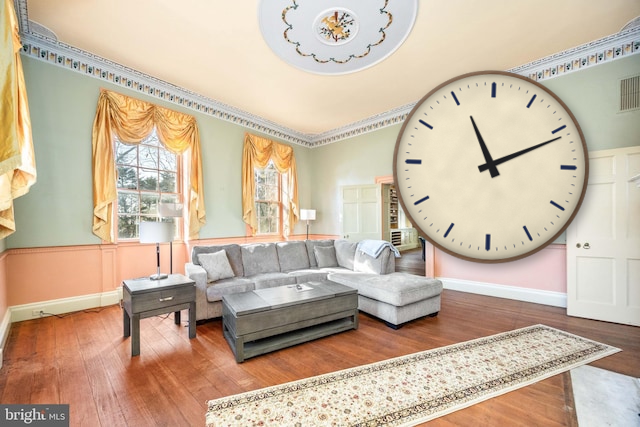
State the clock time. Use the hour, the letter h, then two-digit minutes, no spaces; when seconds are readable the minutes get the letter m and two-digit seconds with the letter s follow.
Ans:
11h11
